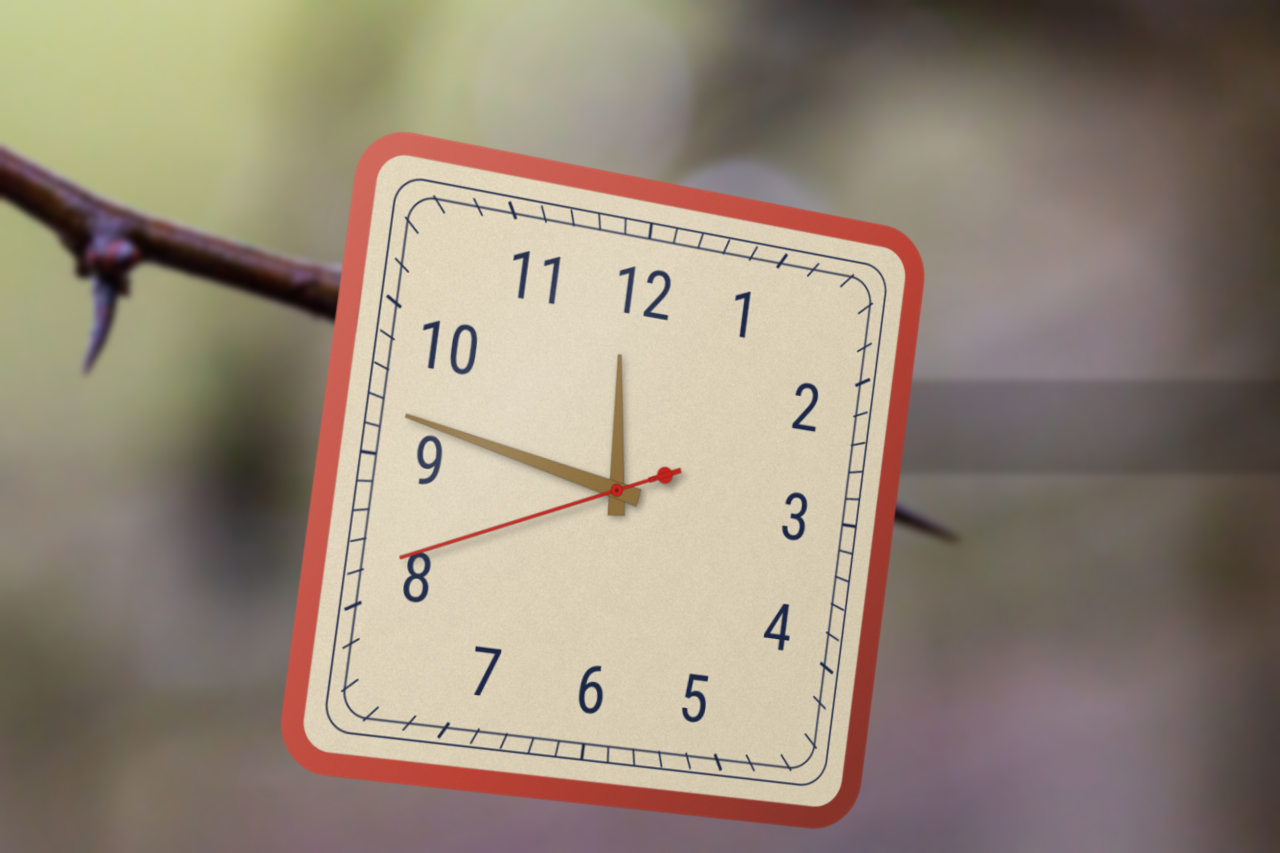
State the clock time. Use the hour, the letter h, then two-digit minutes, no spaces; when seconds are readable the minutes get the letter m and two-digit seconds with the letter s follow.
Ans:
11h46m41s
